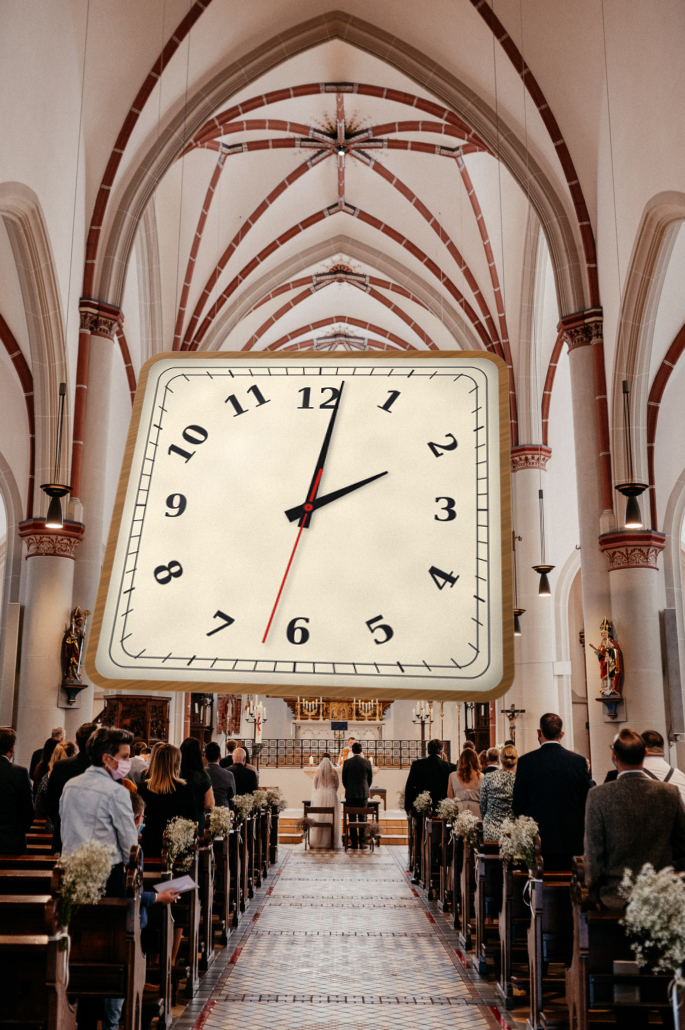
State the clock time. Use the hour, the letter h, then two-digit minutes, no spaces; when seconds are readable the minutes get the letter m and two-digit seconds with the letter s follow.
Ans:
2h01m32s
